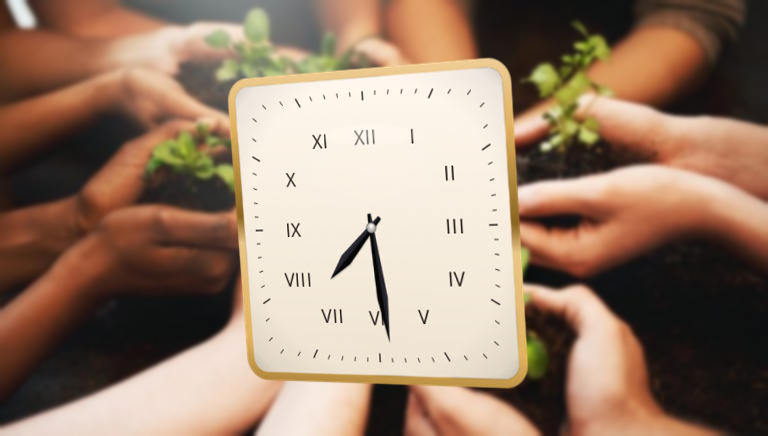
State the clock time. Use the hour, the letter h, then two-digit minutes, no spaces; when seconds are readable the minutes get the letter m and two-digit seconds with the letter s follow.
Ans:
7h29
